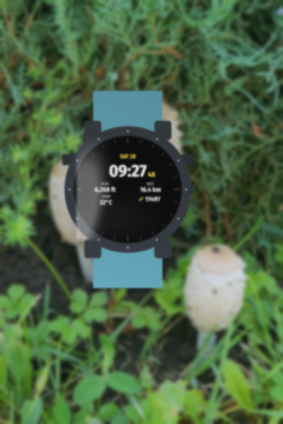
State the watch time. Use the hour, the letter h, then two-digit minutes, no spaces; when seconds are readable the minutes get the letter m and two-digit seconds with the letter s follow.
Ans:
9h27
